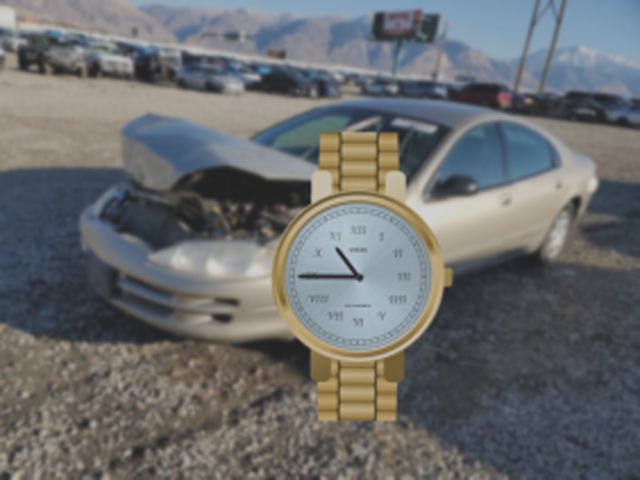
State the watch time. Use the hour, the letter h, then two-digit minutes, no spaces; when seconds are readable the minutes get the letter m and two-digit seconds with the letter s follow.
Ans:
10h45
